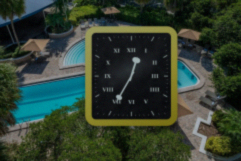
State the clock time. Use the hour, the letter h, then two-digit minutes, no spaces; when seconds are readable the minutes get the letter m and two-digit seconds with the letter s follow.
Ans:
12h35
